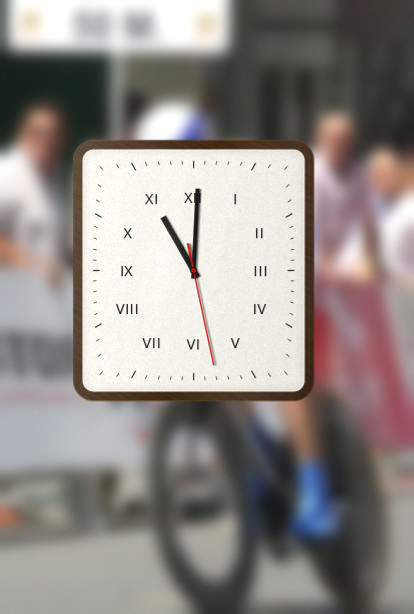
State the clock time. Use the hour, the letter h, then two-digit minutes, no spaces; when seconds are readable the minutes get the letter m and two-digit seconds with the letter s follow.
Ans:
11h00m28s
